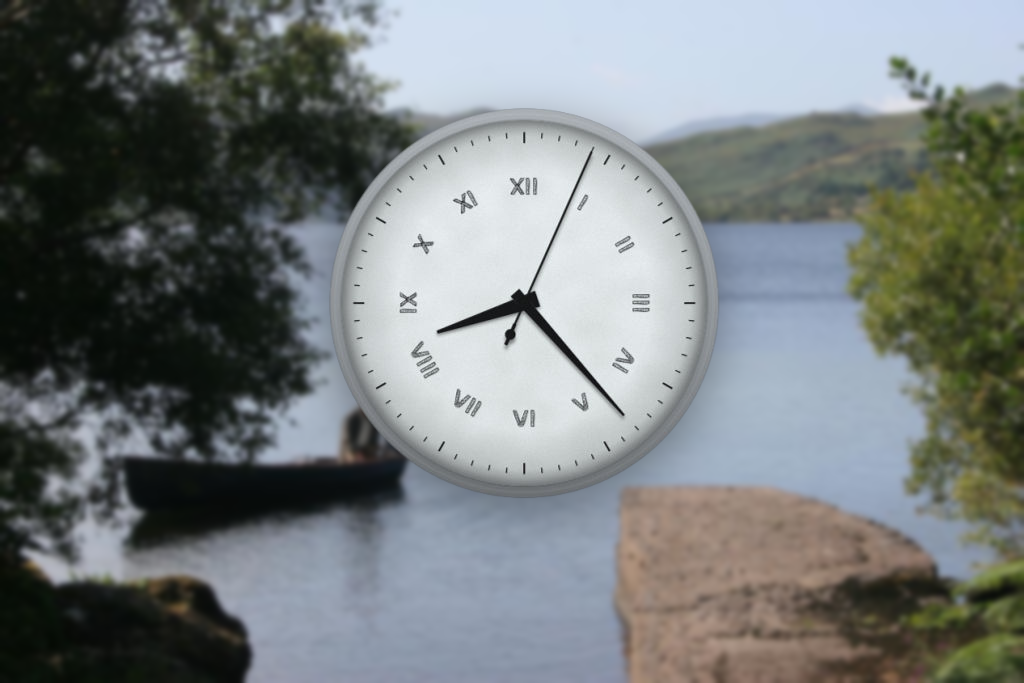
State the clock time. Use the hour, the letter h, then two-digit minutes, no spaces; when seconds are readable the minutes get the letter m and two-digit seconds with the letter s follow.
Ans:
8h23m04s
